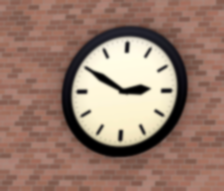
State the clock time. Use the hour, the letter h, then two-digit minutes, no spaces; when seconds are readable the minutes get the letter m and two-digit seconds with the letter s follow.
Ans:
2h50
